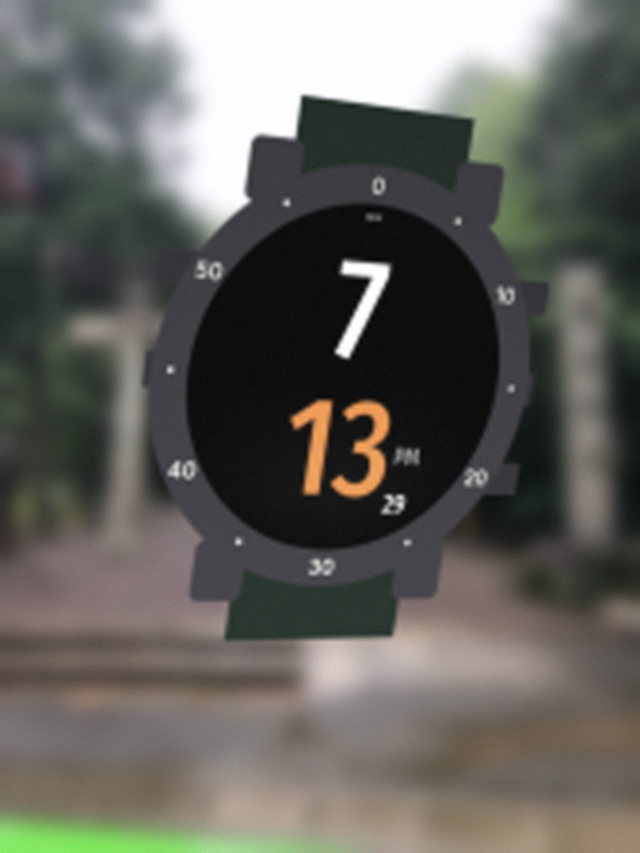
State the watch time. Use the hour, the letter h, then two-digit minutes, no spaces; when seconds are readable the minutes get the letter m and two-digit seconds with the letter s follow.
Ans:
7h13
